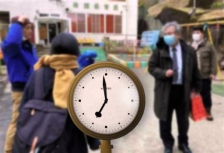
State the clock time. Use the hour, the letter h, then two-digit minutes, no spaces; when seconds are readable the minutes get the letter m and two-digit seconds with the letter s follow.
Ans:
6h59
